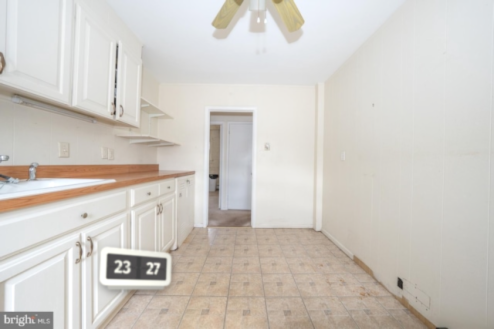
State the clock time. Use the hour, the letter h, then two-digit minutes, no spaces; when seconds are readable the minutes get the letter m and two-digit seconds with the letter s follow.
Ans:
23h27
